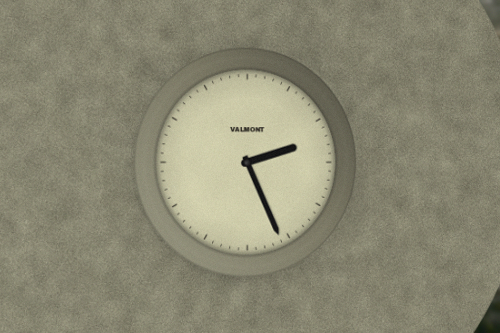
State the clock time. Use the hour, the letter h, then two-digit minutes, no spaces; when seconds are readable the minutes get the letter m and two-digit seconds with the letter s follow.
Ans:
2h26
